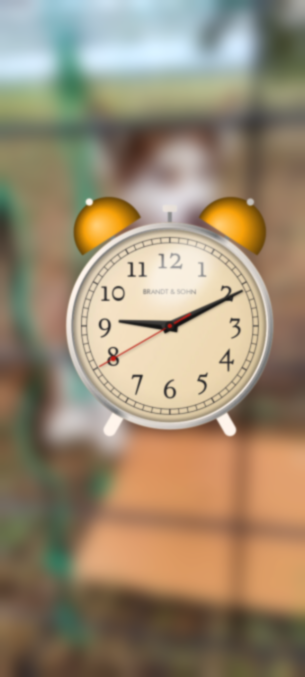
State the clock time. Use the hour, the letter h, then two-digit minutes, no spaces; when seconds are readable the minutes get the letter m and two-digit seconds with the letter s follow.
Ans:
9h10m40s
